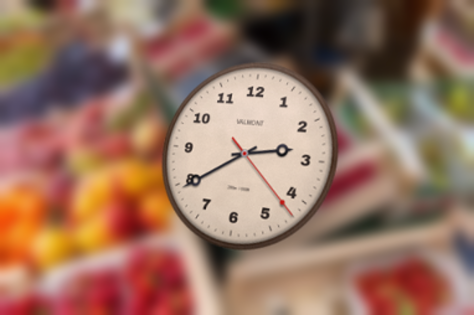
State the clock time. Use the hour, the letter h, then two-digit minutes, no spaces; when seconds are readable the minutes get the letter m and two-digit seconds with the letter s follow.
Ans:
2h39m22s
